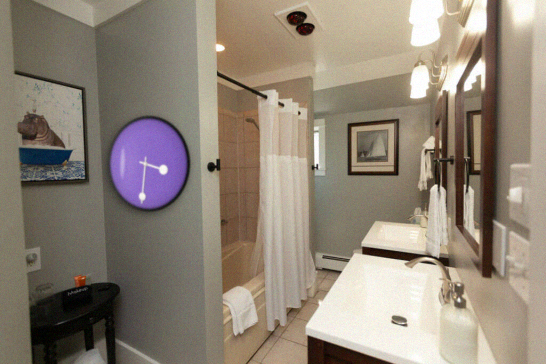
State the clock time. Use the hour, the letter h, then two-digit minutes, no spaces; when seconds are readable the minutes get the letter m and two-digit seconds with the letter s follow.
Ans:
3h31
